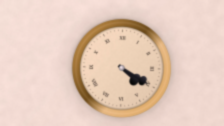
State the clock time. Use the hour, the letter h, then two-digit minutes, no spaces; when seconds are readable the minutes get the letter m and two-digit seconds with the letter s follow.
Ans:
4h20
